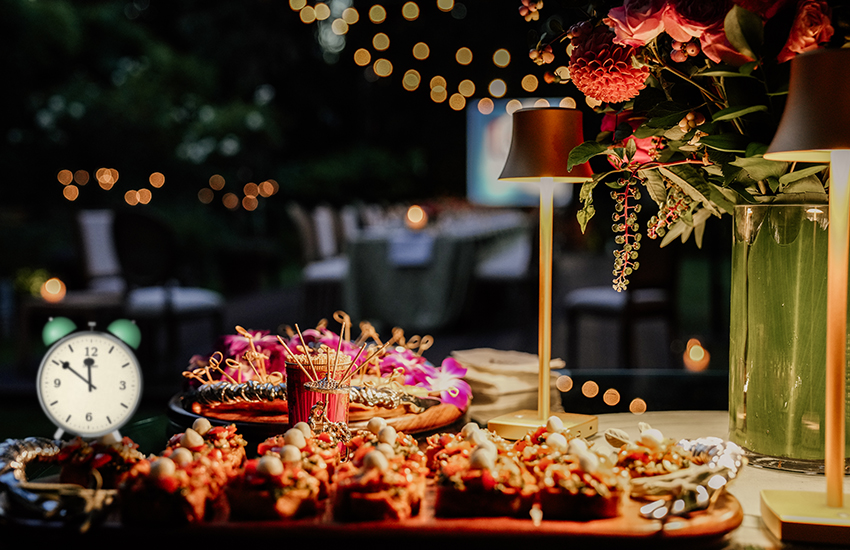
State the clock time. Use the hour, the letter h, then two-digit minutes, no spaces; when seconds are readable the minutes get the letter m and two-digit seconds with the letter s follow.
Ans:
11h51
